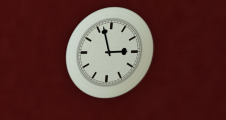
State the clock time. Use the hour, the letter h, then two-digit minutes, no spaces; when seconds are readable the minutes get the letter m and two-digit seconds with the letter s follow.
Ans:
2h57
